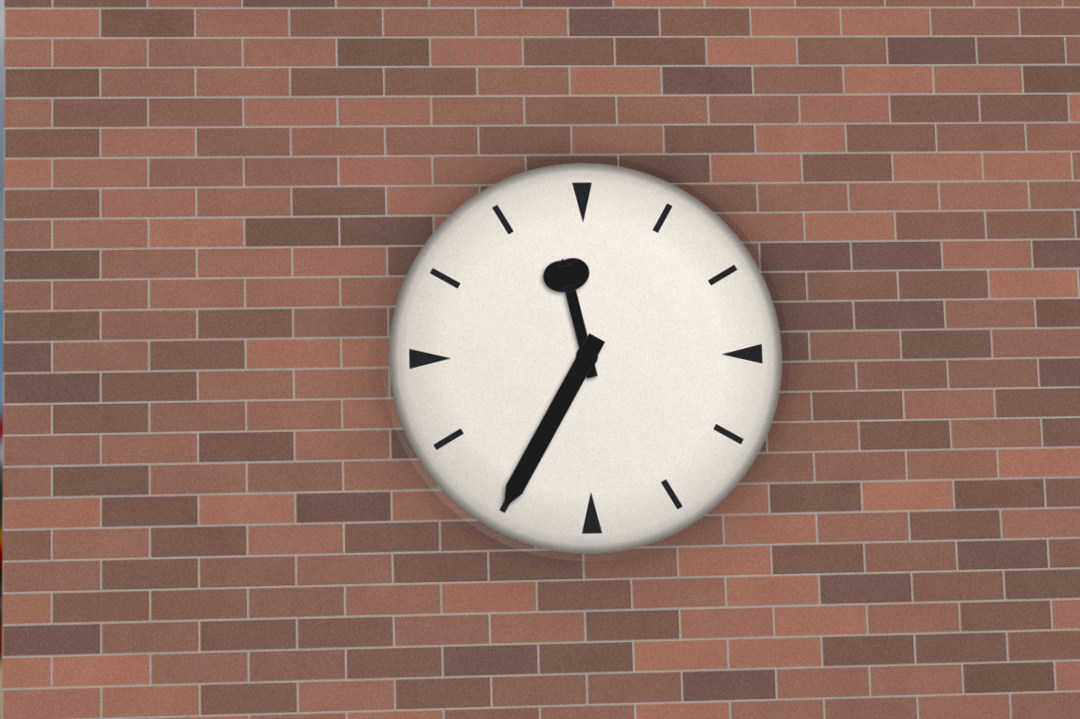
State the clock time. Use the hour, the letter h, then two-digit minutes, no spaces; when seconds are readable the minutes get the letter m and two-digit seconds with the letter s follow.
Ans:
11h35
